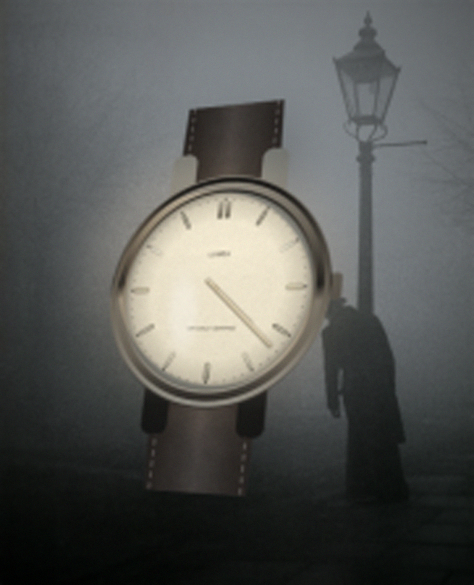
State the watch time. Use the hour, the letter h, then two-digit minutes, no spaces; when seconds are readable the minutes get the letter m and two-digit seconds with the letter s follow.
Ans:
4h22
